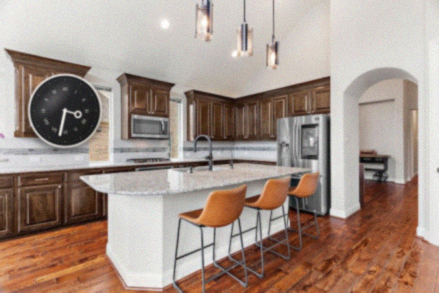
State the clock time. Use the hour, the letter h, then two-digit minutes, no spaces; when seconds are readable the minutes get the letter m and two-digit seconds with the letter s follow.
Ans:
3h32
